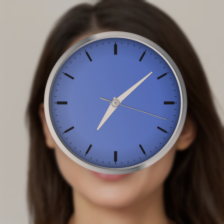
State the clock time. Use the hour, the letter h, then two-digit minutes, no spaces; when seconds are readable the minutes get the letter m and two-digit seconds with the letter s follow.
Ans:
7h08m18s
